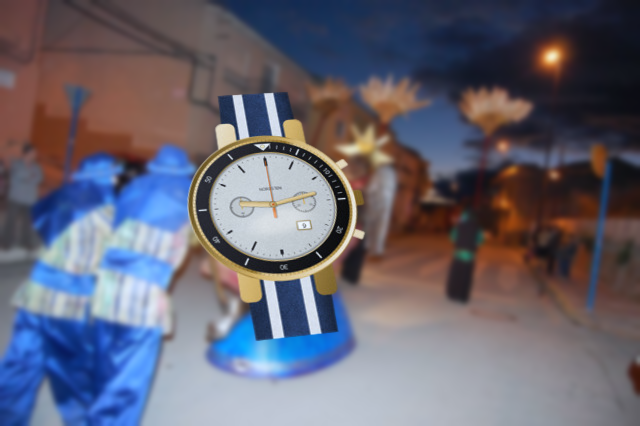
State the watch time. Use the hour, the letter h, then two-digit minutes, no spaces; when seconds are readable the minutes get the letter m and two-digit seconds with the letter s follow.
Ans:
9h13
